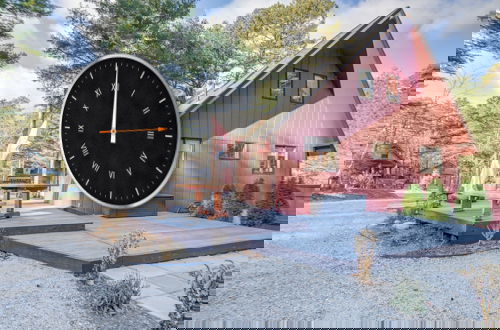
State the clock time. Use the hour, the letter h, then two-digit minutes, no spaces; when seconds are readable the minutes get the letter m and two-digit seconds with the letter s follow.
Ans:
12h00m14s
